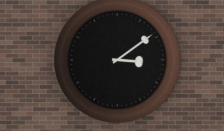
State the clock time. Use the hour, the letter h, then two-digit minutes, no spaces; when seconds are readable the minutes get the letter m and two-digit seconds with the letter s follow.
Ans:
3h09
